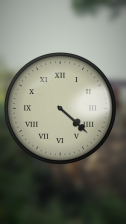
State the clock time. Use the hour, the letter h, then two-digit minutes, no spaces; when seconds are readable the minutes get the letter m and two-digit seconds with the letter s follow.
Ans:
4h22
